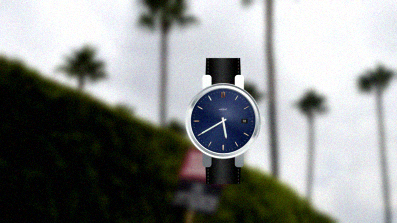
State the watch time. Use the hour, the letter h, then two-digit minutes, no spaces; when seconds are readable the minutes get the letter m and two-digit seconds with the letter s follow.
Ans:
5h40
